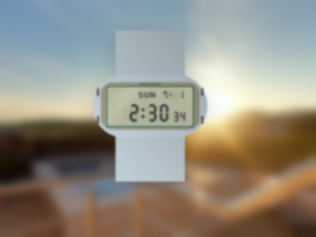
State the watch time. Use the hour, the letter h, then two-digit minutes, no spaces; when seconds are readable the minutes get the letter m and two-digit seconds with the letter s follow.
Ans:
2h30m34s
